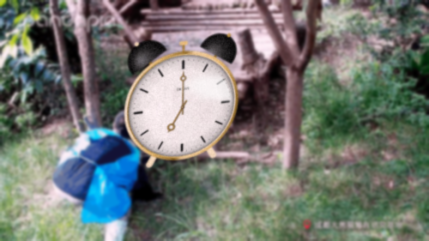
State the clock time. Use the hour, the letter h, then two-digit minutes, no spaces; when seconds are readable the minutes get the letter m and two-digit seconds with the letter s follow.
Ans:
7h00
